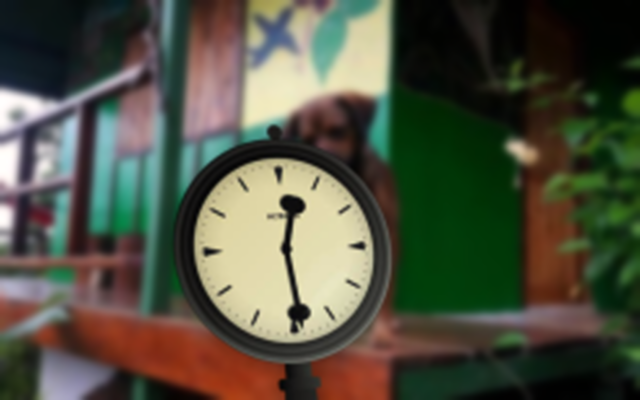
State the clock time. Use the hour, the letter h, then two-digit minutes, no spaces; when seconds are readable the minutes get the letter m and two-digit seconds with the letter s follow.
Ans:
12h29
